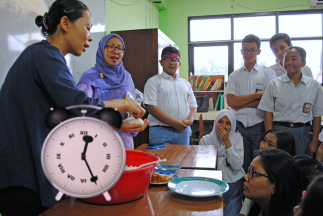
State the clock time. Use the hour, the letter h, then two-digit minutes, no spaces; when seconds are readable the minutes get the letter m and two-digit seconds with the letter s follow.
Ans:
12h26
